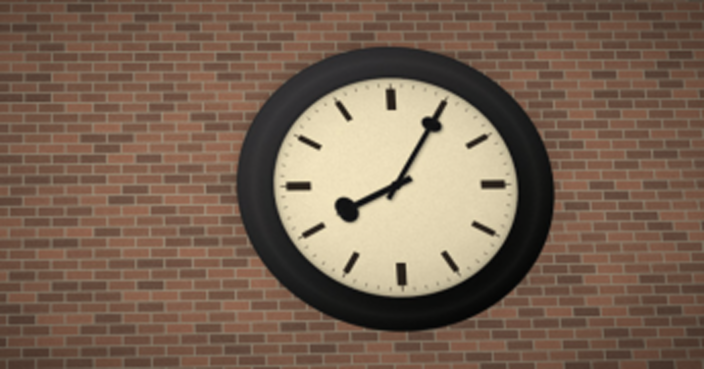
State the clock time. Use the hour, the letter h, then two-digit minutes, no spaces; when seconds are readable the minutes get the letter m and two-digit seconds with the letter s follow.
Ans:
8h05
